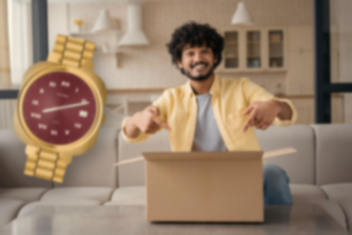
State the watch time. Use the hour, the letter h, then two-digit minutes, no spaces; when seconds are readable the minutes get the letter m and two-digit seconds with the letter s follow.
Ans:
8h11
